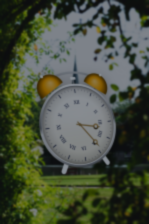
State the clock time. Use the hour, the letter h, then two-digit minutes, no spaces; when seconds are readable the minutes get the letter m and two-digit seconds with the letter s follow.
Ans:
3h24
